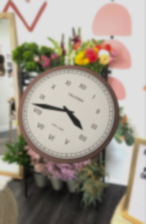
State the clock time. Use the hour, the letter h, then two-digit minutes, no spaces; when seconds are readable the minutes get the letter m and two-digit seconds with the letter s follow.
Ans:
3h42
